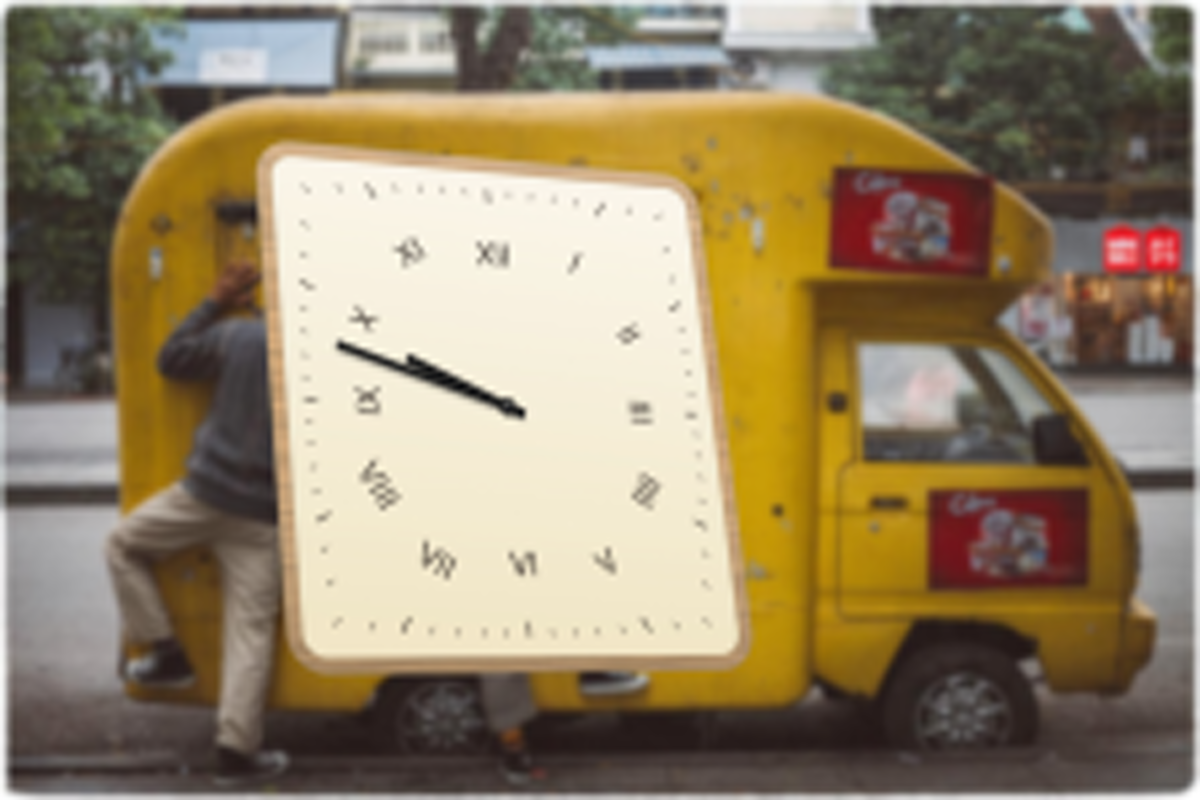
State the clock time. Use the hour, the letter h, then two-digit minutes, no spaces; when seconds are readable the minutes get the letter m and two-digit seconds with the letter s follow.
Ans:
9h48
